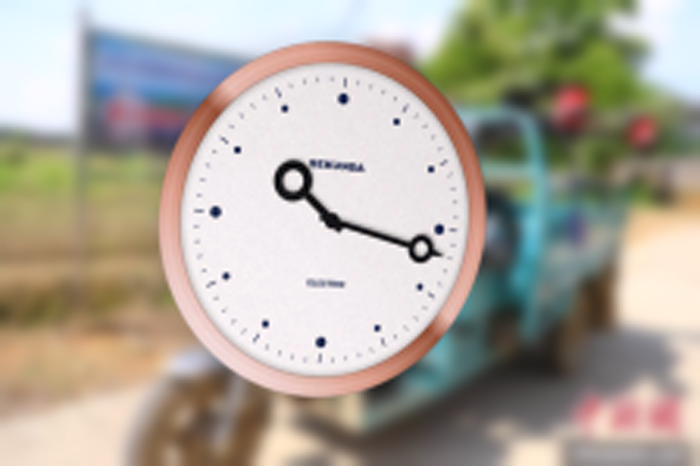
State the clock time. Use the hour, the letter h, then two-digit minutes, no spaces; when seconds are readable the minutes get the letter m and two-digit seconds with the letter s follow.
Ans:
10h17
